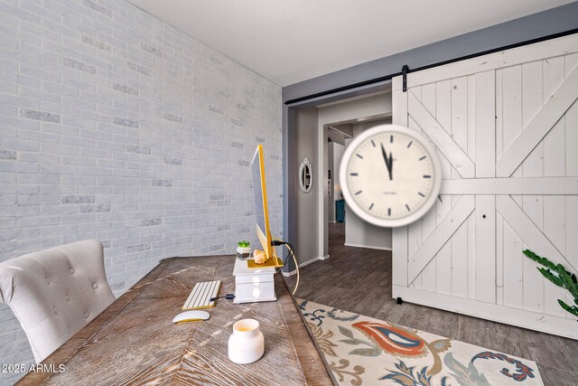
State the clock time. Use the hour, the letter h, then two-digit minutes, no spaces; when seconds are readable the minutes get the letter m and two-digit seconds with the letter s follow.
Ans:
11h57
